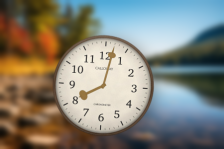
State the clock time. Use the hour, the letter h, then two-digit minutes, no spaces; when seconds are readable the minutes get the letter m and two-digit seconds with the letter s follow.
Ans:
8h02
